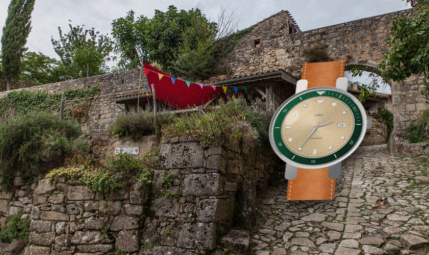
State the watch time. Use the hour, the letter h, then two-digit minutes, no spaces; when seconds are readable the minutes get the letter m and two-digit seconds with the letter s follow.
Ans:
2h35
